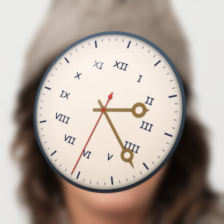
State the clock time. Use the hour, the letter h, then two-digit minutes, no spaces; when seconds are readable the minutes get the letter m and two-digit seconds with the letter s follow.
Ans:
2h21m31s
